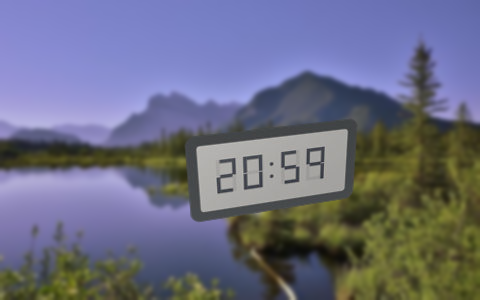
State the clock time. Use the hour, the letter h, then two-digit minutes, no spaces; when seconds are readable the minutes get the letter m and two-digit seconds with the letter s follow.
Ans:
20h59
